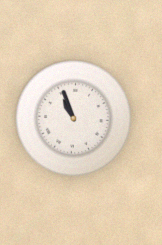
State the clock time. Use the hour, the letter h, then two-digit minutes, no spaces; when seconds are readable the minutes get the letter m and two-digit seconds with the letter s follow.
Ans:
10h56
